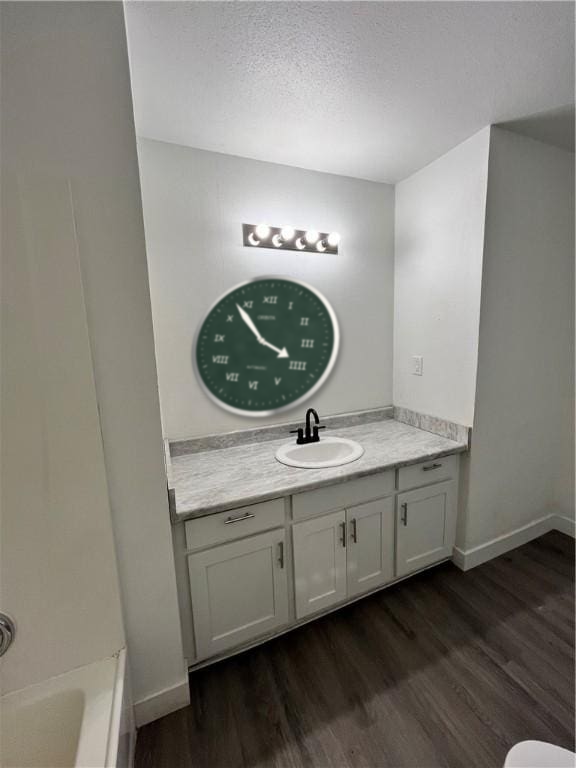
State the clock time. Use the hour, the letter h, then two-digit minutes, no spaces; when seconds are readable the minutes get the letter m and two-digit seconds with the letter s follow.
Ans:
3h53
